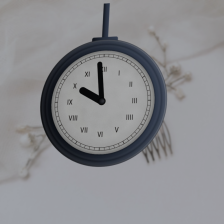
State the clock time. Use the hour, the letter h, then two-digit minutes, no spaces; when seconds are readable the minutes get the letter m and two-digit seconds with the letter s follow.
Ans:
9h59
